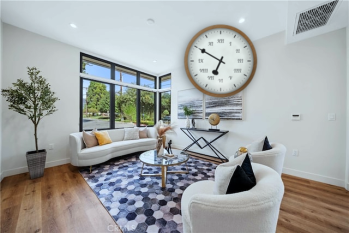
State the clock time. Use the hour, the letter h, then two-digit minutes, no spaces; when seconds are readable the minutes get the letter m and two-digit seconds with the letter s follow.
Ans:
6h50
